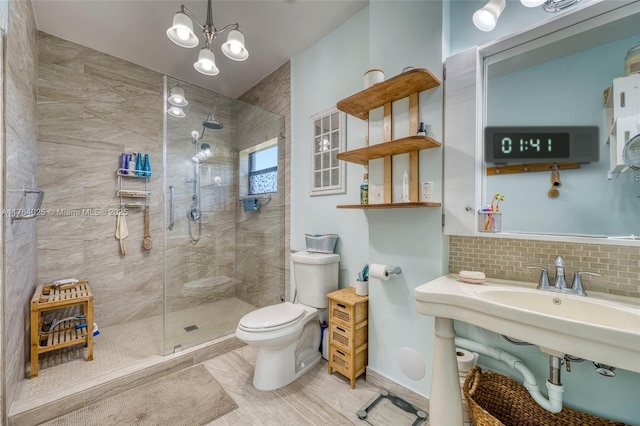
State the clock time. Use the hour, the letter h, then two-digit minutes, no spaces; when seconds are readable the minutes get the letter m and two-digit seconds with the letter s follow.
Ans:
1h41
